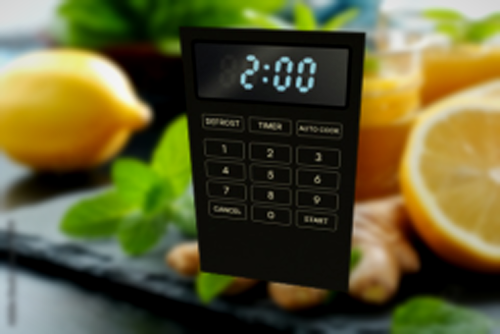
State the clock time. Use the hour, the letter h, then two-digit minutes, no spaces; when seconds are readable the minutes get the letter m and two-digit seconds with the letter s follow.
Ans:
2h00
